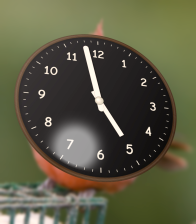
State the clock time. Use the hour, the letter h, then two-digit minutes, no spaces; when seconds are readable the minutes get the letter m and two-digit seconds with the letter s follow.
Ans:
4h58
